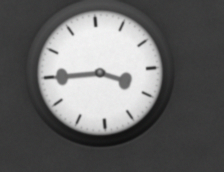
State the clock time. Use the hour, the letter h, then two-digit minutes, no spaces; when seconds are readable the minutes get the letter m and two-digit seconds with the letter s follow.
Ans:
3h45
